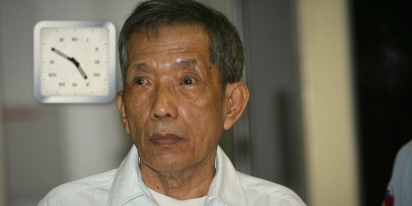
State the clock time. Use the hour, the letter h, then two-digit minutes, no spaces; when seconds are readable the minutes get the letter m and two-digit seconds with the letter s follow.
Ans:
4h50
